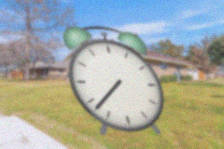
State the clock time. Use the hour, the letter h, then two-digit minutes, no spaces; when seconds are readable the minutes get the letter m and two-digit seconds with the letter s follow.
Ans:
7h38
